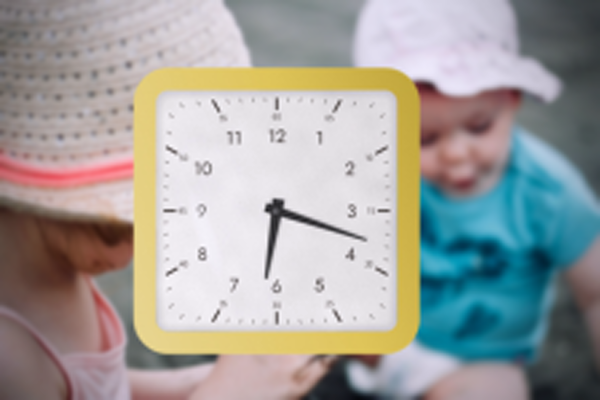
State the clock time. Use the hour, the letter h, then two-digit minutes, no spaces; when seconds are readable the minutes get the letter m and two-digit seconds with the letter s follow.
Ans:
6h18
